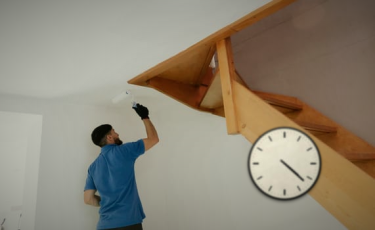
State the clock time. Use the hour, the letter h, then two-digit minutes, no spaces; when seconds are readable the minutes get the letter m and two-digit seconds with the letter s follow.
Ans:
4h22
